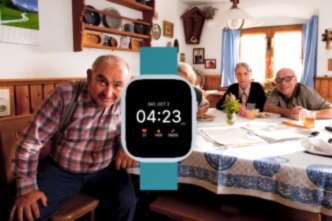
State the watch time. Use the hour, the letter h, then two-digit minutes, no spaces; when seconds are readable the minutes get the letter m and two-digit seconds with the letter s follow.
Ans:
4h23
